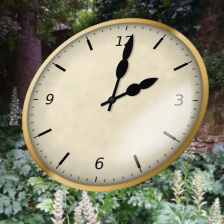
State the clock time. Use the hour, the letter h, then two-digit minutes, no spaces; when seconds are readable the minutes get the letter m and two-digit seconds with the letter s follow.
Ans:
2h01
